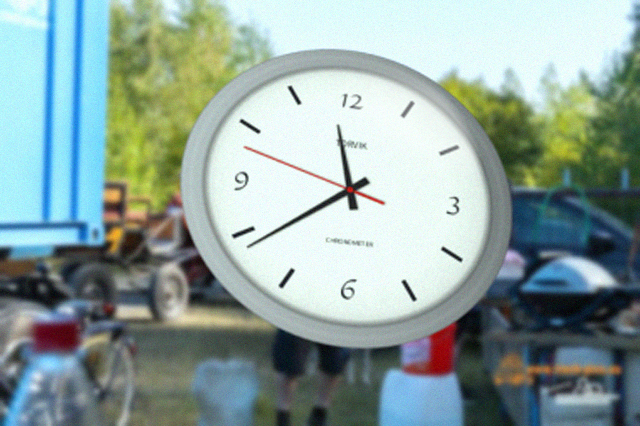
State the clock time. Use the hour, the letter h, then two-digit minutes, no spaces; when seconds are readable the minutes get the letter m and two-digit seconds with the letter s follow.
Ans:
11h38m48s
